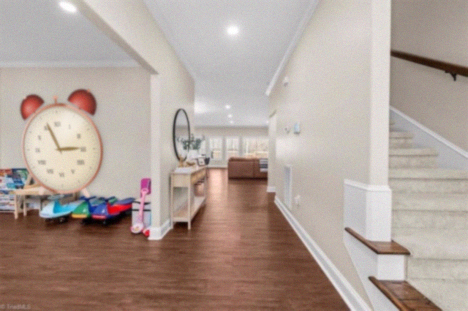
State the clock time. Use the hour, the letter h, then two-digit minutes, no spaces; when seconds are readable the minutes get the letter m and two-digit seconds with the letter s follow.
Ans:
2h56
